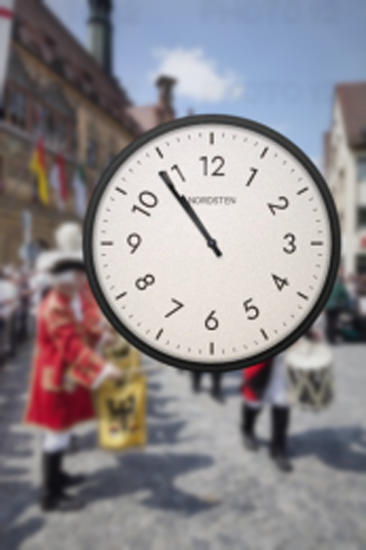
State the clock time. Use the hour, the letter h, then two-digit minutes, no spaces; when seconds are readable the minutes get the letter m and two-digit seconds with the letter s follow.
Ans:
10h54
